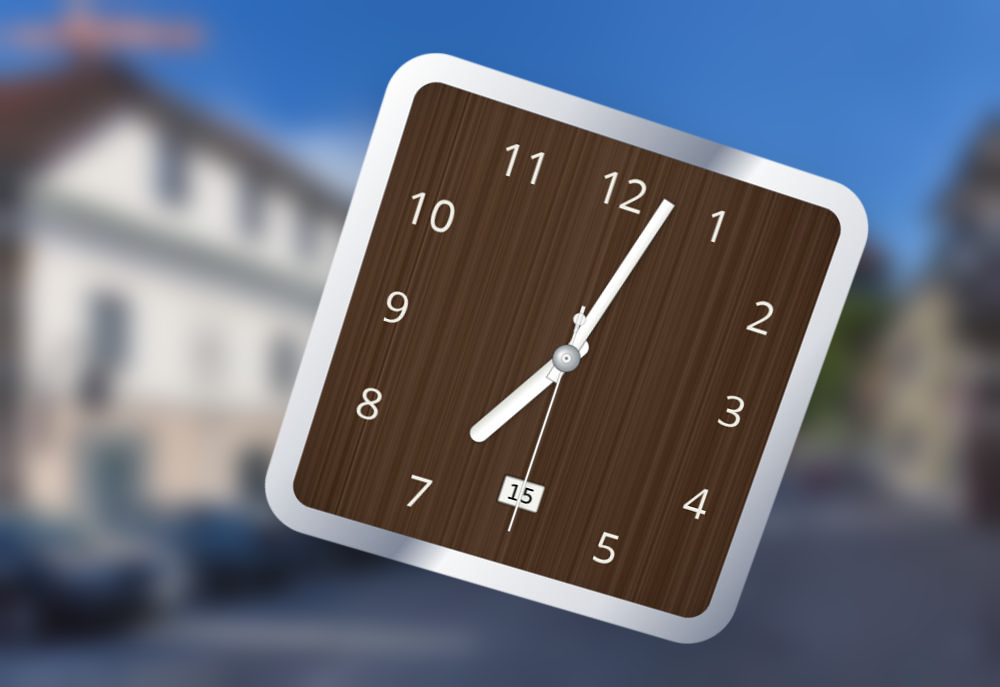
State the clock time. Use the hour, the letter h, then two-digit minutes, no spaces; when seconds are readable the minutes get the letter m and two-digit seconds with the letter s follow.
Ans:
7h02m30s
